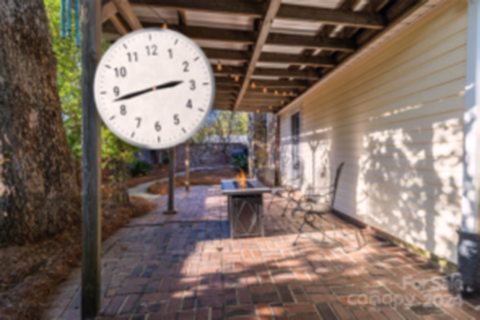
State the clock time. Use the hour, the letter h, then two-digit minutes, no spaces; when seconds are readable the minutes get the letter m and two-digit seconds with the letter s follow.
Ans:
2h43
